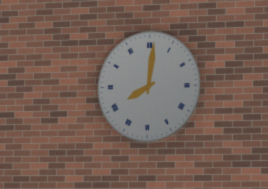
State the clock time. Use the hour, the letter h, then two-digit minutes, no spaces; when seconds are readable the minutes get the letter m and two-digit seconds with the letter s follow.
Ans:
8h01
